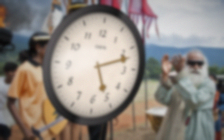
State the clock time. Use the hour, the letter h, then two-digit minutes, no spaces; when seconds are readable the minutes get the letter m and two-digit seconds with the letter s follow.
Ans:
5h12
